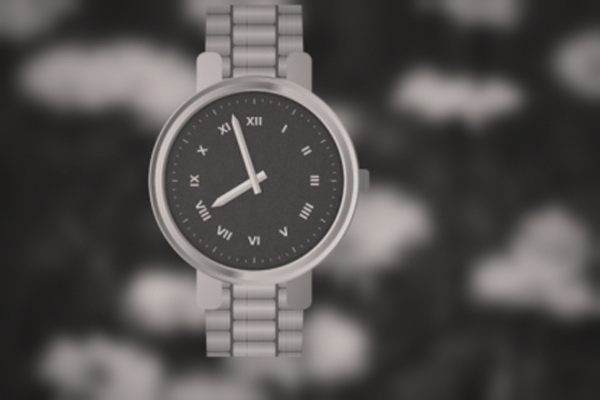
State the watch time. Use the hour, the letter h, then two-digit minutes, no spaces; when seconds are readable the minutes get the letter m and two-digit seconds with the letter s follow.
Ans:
7h57
